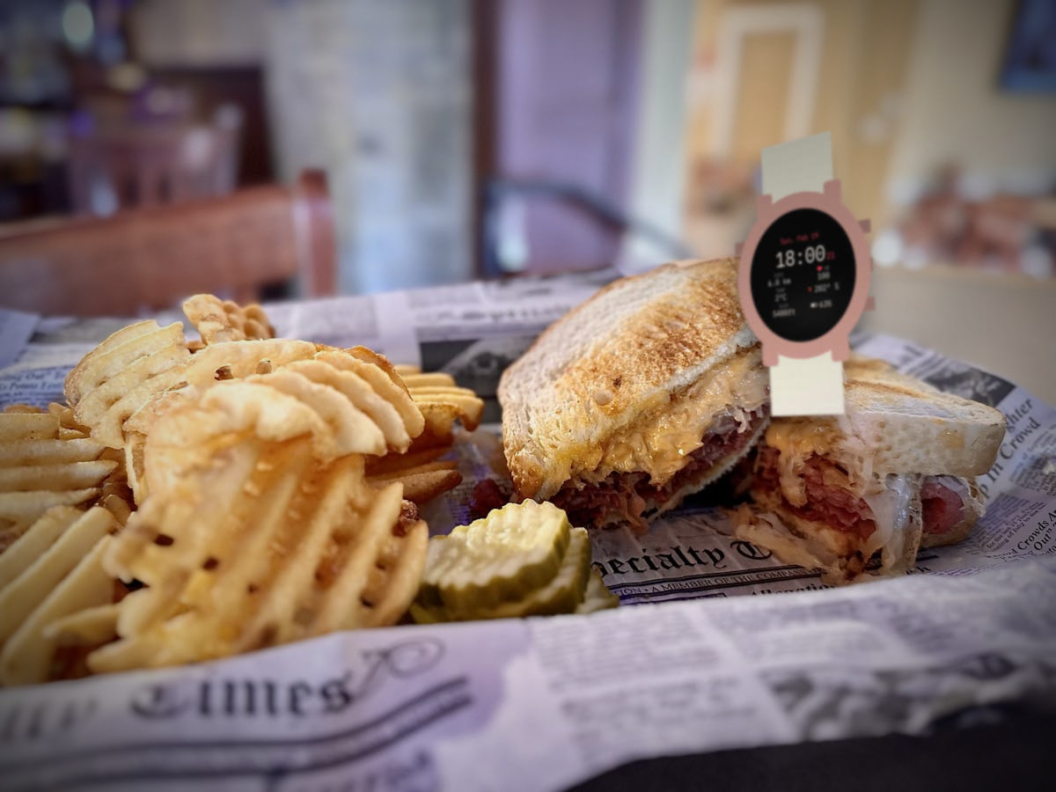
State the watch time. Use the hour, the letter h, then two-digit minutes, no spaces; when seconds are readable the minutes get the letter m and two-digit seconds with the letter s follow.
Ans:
18h00
